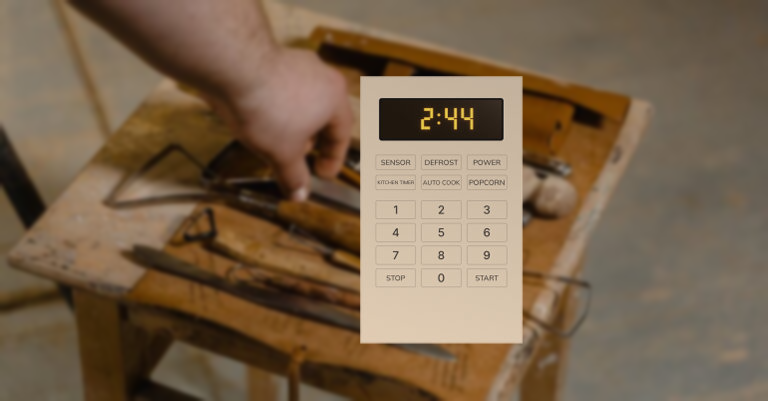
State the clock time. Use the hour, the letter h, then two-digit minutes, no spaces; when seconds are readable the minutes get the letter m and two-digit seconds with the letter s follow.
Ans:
2h44
